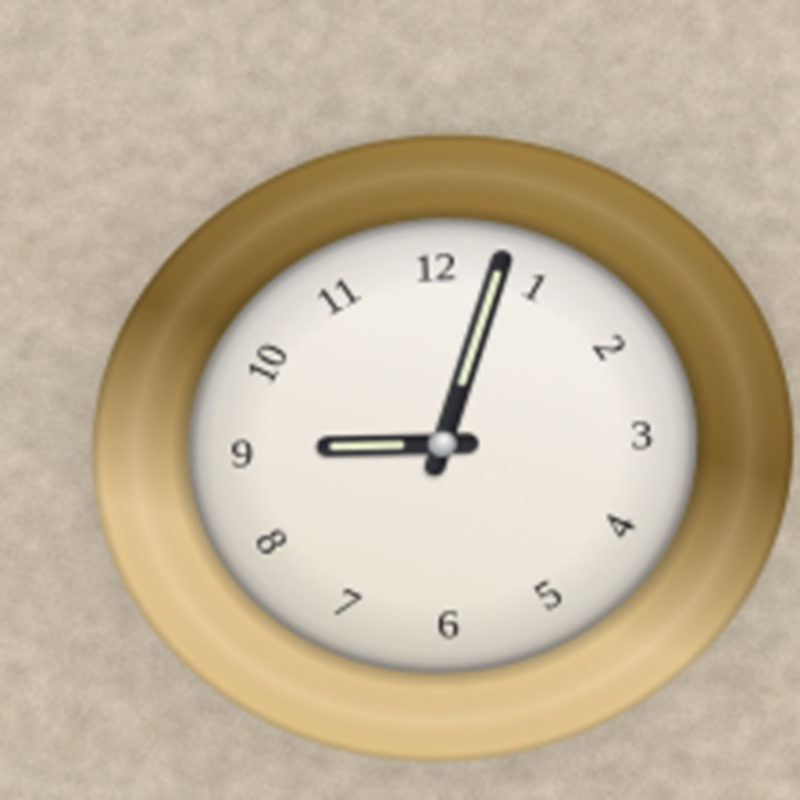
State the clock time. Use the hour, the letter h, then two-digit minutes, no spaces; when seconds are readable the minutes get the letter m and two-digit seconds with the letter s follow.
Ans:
9h03
